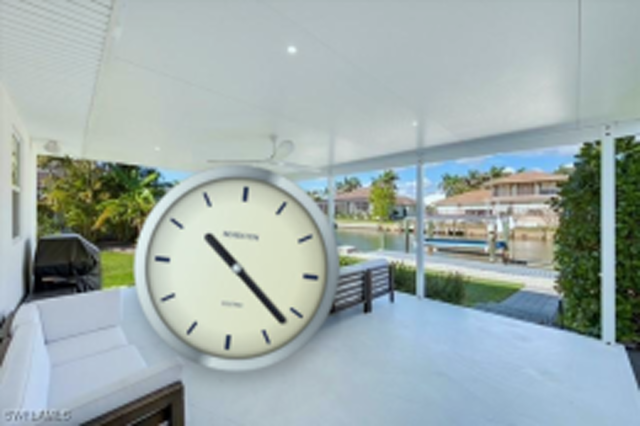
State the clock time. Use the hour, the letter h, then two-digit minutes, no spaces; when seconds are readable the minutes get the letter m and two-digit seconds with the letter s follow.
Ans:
10h22
